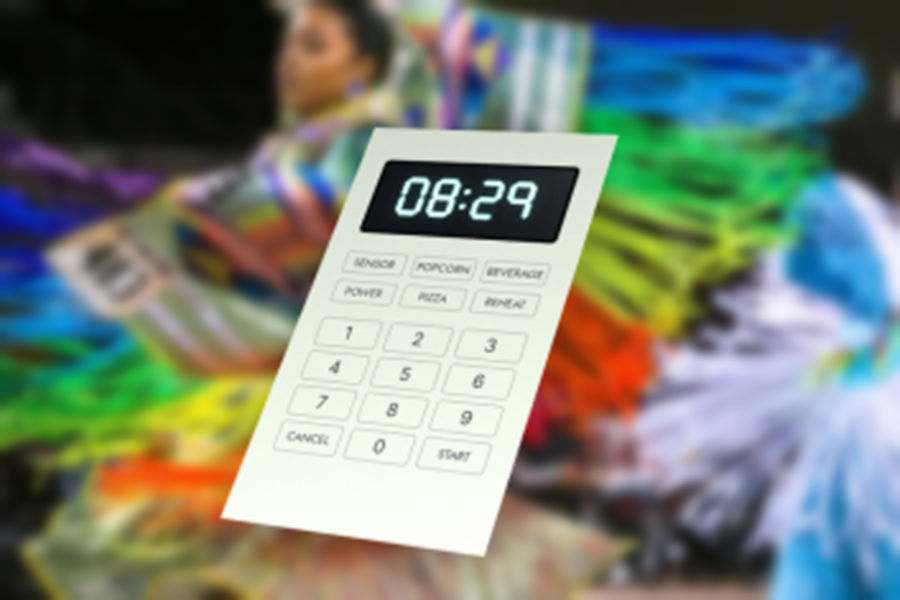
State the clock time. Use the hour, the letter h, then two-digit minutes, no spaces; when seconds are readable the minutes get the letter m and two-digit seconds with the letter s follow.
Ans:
8h29
